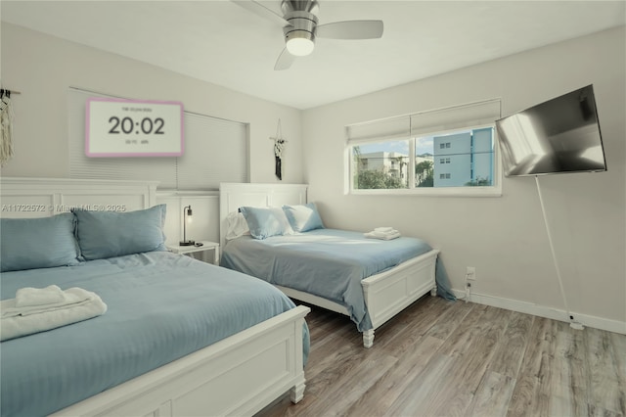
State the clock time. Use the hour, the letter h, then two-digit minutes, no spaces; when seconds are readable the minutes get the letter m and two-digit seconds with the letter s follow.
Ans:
20h02
